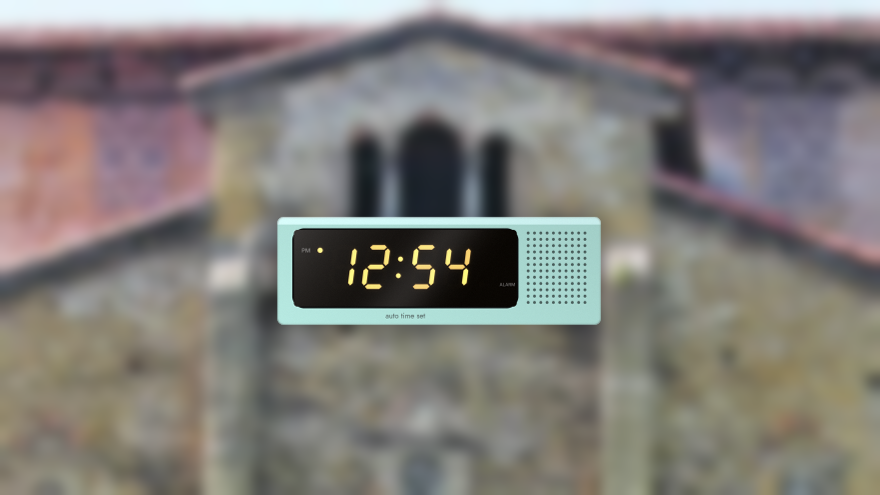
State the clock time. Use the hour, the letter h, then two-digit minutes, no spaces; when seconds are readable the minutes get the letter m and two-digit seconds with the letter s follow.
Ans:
12h54
